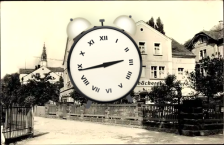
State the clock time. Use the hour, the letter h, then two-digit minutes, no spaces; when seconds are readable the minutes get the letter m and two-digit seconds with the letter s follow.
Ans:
2h44
